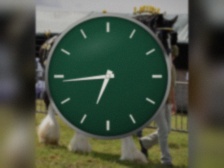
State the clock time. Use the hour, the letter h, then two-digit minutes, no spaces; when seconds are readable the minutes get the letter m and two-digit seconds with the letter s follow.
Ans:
6h44
